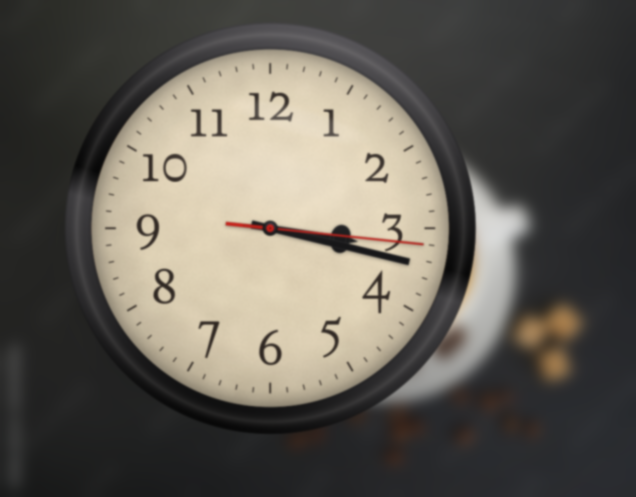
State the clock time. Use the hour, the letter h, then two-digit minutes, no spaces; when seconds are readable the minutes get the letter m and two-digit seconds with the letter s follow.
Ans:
3h17m16s
